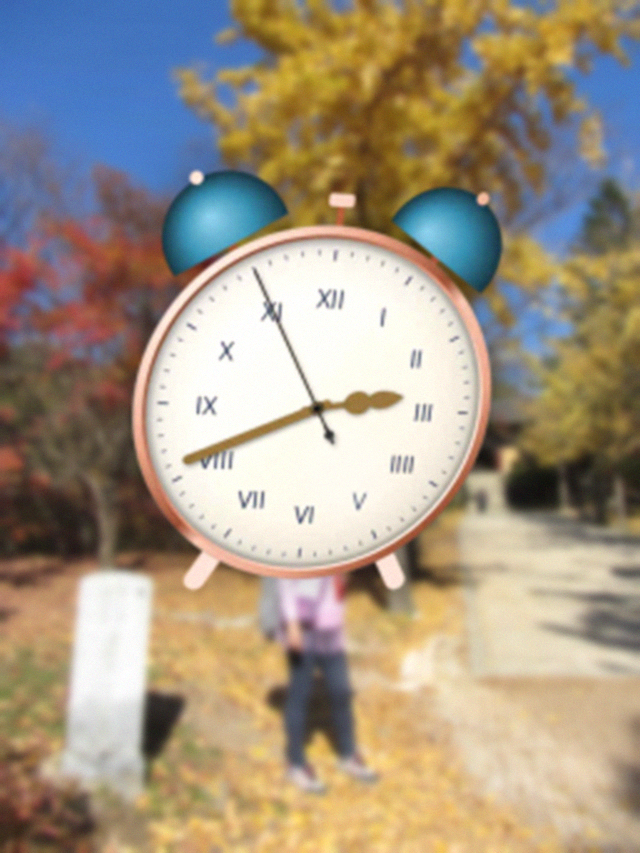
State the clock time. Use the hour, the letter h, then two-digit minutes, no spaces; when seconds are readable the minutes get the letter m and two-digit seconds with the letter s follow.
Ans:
2h40m55s
